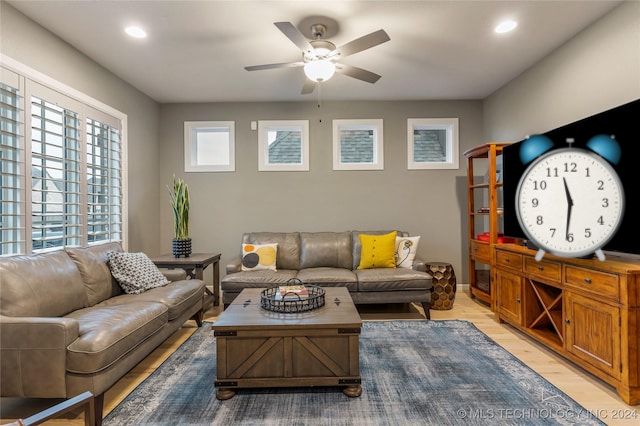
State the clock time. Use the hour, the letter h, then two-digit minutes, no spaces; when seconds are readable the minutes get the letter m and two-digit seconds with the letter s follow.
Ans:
11h31
